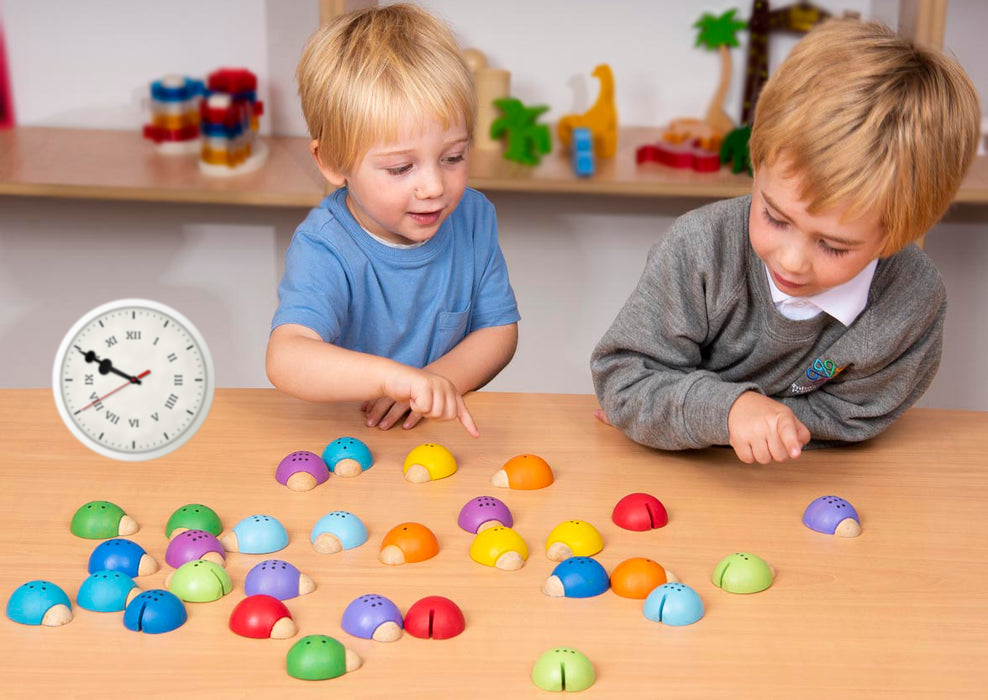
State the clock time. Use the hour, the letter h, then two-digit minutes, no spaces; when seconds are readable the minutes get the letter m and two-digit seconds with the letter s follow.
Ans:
9h49m40s
